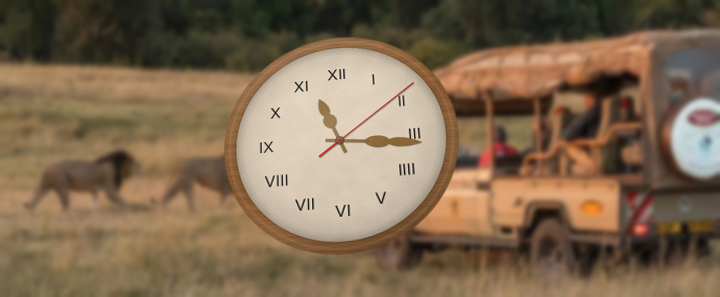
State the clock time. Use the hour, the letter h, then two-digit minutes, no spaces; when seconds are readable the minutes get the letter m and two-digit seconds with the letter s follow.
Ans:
11h16m09s
